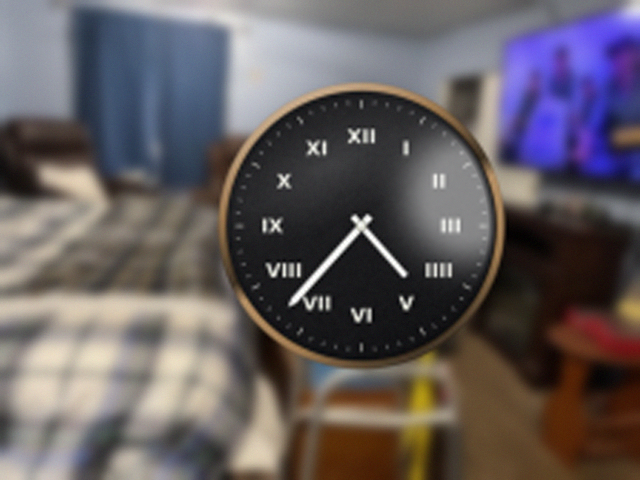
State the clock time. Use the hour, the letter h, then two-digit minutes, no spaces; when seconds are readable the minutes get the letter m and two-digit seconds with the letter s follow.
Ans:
4h37
